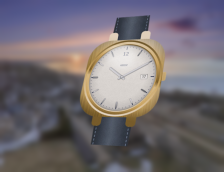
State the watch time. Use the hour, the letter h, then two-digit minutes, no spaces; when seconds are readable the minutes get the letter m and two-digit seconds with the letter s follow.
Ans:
10h10
